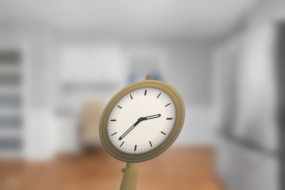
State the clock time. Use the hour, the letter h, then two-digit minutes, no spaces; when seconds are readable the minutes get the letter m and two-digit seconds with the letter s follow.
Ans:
2h37
